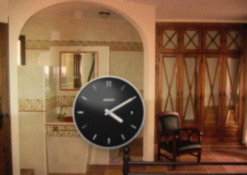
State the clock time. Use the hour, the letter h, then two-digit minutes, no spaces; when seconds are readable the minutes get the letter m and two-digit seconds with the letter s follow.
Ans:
4h10
